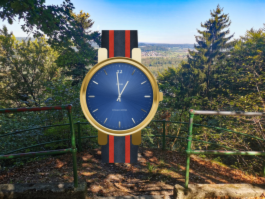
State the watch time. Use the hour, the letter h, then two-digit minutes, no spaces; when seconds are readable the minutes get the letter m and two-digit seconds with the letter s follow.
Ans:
12h59
